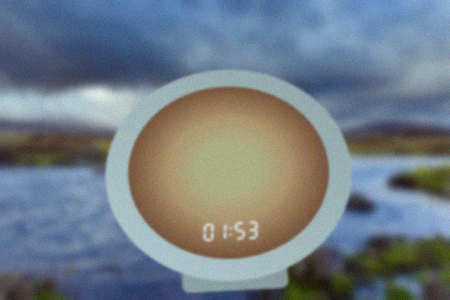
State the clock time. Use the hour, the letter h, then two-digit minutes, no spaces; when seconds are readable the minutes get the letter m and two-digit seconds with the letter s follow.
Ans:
1h53
